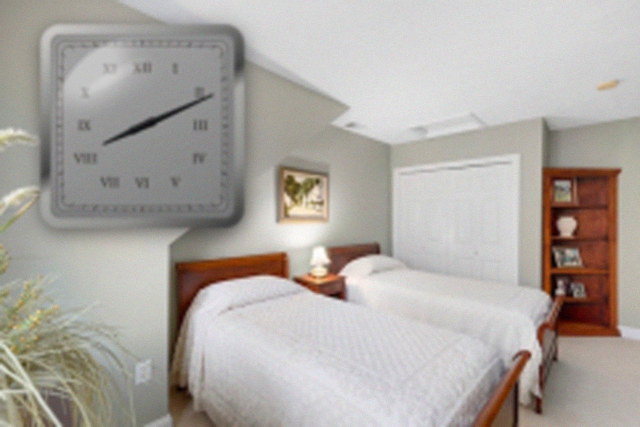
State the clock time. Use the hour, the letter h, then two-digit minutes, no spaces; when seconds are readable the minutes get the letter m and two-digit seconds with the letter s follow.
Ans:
8h11
